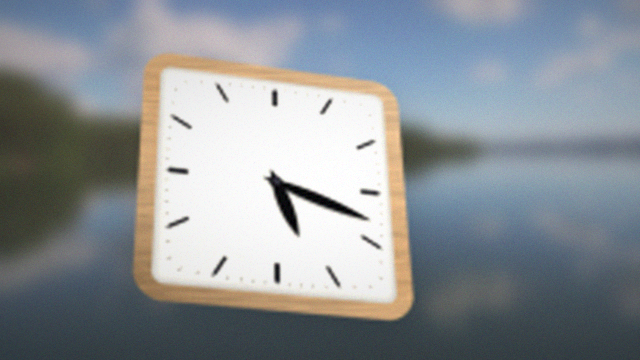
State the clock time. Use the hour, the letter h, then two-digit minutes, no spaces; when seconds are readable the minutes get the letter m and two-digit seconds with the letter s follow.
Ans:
5h18
